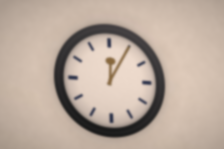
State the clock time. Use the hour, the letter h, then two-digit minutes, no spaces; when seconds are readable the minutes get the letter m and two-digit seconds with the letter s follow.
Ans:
12h05
